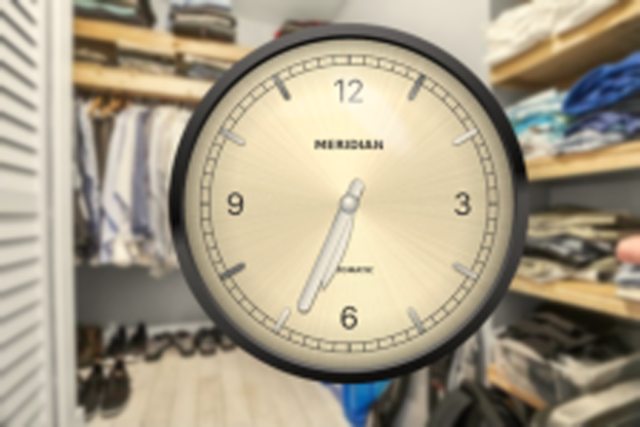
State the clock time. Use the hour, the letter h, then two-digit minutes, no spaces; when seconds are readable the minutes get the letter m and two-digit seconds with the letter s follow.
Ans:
6h34
